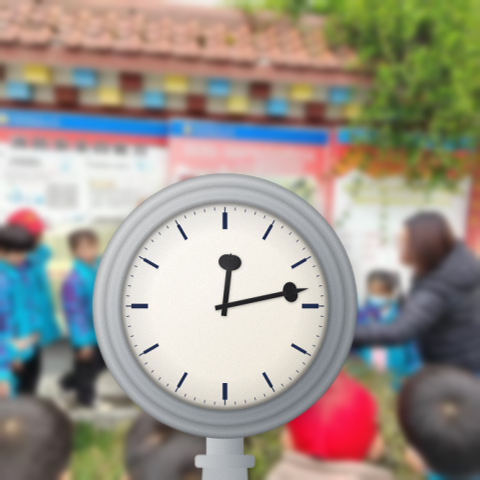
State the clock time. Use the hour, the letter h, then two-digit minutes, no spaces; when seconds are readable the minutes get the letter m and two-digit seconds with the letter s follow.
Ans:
12h13
